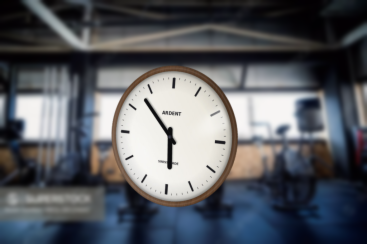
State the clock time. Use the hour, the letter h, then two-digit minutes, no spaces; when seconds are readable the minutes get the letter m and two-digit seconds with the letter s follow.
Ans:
5h53
